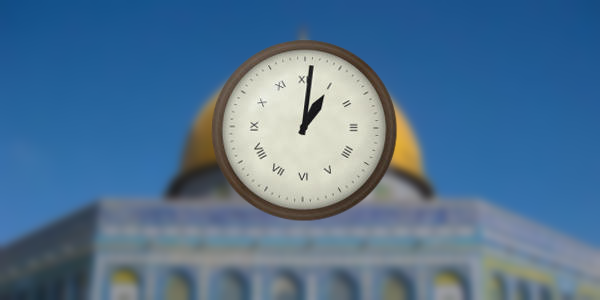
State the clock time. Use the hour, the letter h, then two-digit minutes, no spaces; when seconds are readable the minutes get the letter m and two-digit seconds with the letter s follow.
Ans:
1h01
